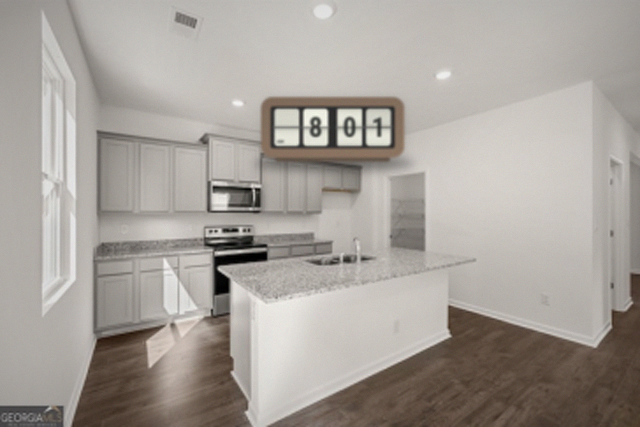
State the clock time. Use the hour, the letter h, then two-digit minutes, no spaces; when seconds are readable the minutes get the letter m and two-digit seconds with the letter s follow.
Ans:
8h01
